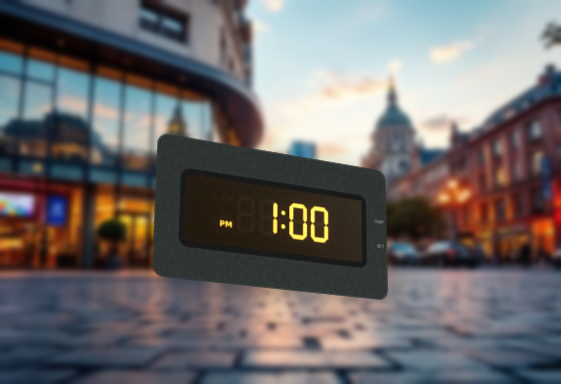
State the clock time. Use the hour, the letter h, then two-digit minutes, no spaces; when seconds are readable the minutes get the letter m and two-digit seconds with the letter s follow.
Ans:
1h00
